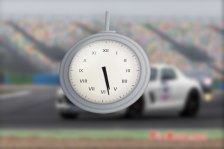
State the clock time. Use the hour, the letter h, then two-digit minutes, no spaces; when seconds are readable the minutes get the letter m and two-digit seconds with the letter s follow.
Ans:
5h28
